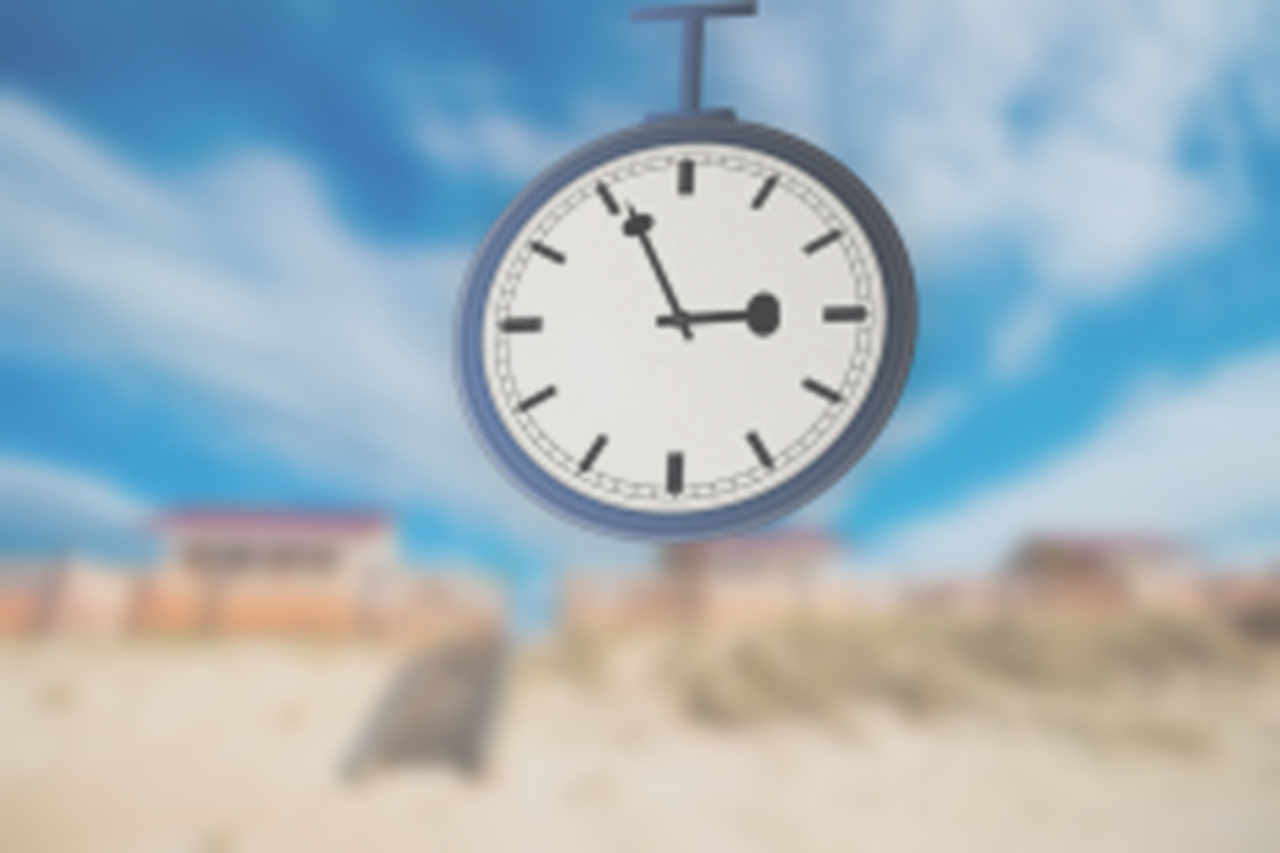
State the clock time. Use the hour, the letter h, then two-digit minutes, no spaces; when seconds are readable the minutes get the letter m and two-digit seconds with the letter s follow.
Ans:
2h56
